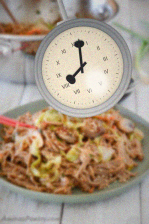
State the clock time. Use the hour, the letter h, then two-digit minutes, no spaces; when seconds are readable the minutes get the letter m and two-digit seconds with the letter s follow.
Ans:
8h02
